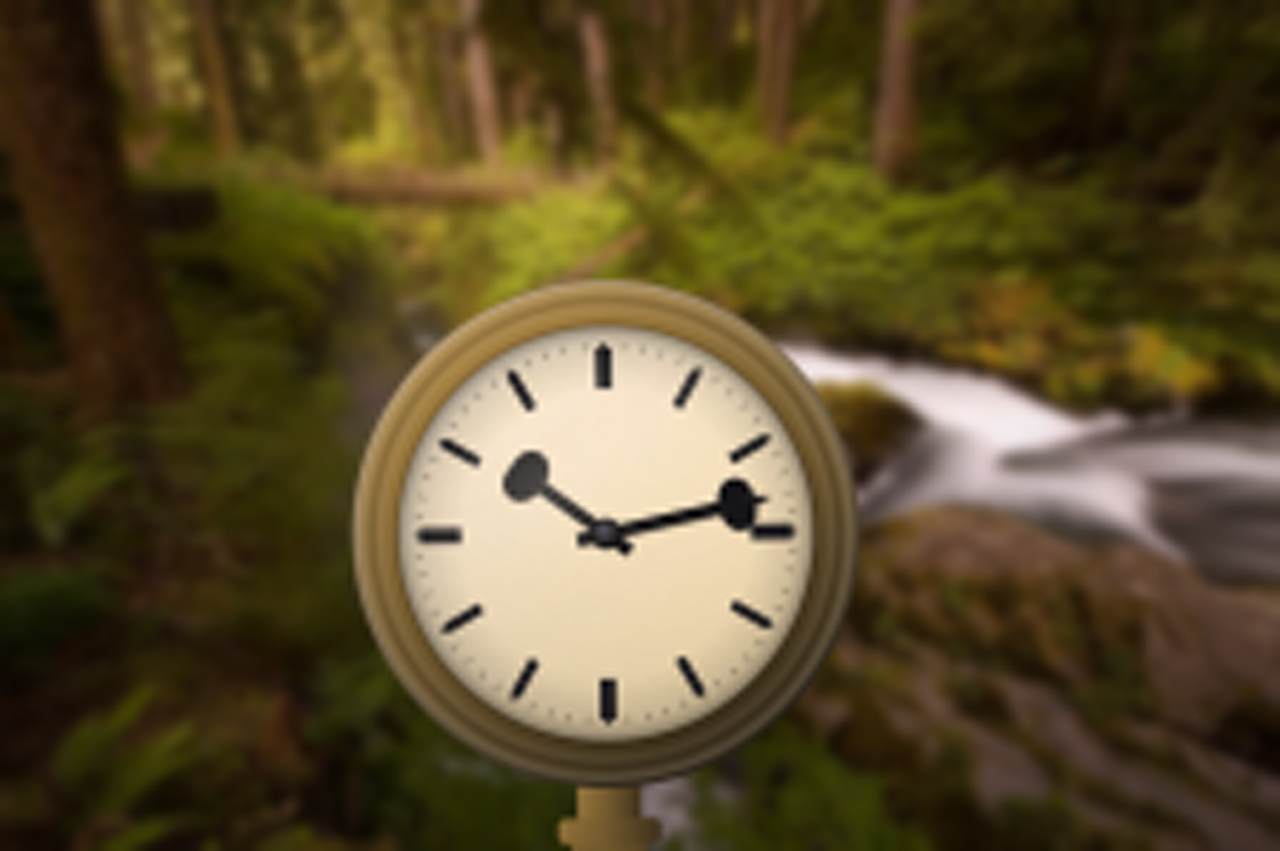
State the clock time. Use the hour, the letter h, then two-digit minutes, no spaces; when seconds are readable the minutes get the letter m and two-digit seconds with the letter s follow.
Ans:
10h13
